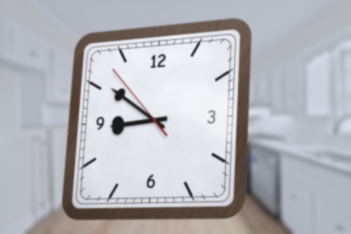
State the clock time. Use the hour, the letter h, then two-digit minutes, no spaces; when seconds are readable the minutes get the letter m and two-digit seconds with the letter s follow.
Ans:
8h50m53s
